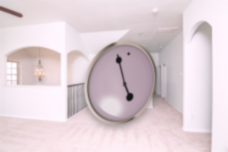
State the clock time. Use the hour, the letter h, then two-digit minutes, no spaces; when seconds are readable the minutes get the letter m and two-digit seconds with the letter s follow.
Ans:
4h56
